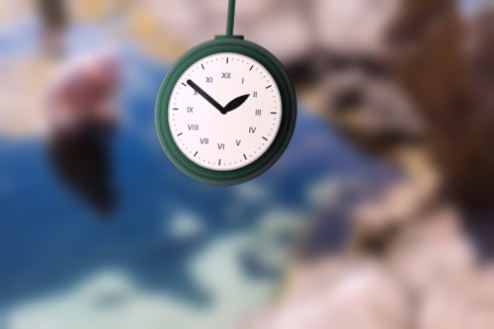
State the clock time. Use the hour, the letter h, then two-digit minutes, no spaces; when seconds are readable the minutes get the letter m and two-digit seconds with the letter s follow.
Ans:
1h51
